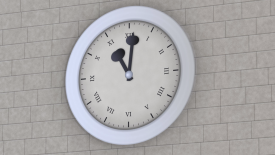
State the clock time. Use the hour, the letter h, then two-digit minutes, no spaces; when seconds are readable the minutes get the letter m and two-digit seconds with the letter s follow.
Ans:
11h01
